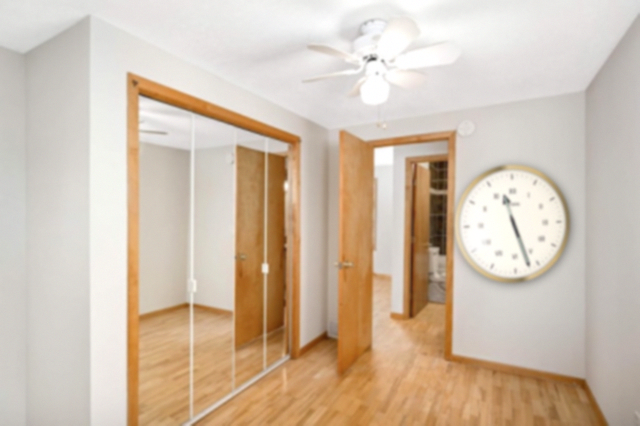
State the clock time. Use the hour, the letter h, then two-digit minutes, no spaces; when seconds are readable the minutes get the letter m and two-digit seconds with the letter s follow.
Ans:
11h27
